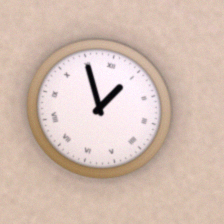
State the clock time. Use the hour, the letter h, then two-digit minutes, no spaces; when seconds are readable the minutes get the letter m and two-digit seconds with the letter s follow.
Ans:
12h55
